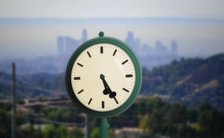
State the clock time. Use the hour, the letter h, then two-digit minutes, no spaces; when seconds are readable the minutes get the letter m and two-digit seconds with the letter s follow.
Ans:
5h25
